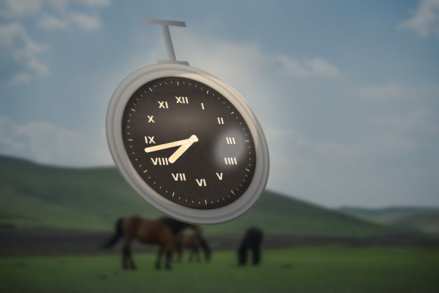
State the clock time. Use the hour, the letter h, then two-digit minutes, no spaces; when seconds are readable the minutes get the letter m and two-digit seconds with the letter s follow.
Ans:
7h43
